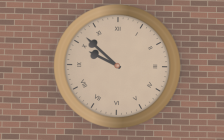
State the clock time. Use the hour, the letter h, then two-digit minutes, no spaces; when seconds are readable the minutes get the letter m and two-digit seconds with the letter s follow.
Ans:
9h52
